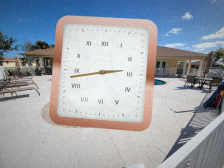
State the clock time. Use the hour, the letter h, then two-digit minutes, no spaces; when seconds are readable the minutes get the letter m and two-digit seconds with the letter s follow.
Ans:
2h43
